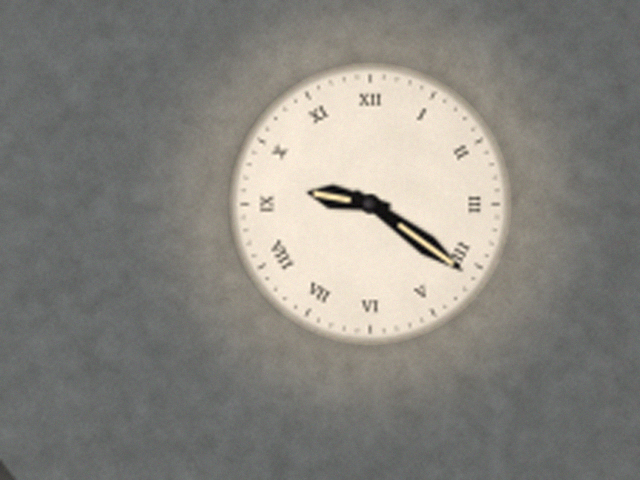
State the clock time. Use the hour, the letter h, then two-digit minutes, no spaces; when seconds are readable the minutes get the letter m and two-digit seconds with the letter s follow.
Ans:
9h21
